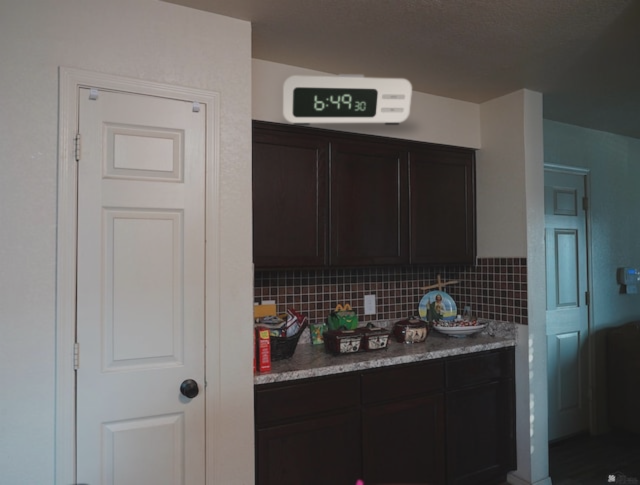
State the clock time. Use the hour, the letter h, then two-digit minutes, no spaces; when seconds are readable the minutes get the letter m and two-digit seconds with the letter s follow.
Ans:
6h49
